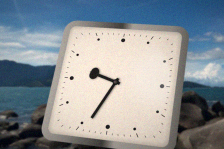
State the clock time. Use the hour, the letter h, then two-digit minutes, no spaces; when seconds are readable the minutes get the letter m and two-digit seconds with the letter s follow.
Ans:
9h34
